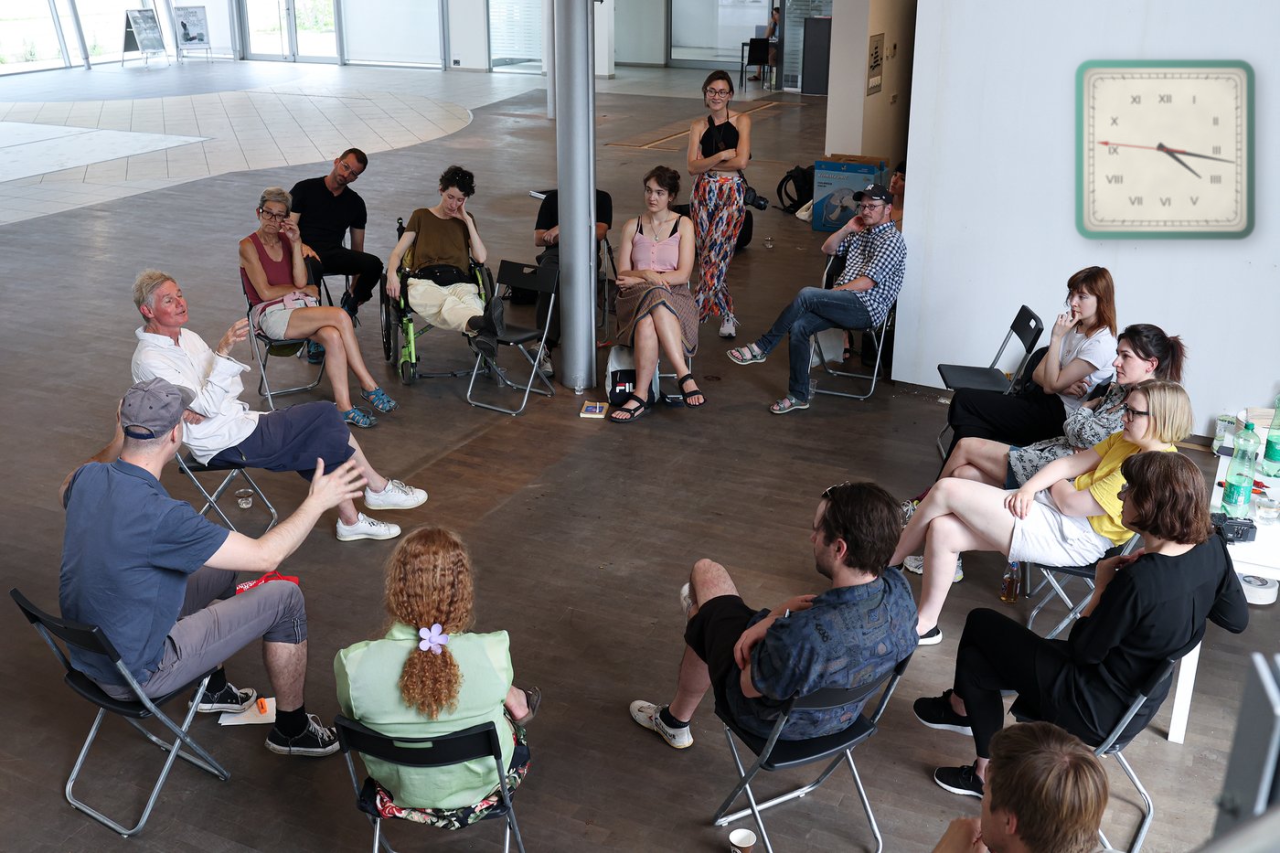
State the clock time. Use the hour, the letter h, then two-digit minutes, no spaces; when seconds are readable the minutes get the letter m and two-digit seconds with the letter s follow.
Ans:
4h16m46s
